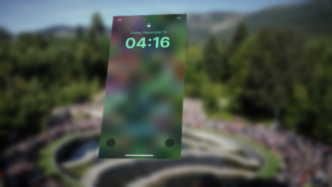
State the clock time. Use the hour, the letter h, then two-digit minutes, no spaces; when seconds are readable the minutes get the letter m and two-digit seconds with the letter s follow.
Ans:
4h16
